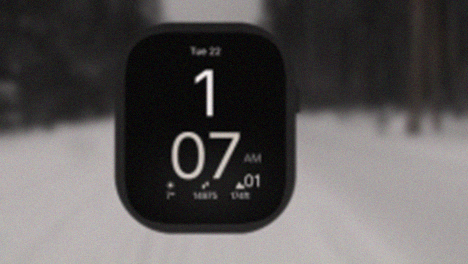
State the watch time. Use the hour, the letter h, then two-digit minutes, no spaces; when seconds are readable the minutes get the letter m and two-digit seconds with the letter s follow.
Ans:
1h07
